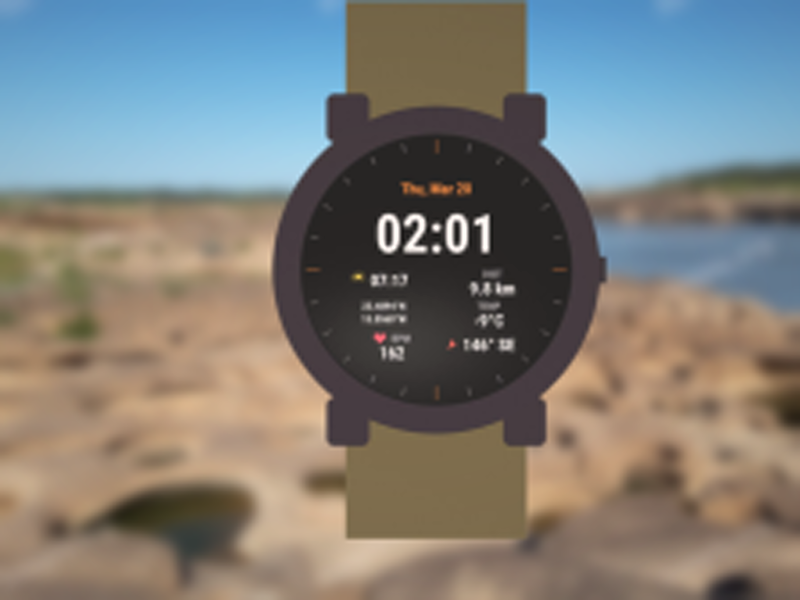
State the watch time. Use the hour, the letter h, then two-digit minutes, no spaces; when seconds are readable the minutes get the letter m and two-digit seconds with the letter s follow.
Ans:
2h01
